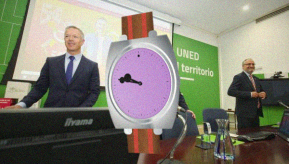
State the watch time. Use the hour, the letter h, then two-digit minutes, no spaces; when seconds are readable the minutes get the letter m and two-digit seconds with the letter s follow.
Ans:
9h47
